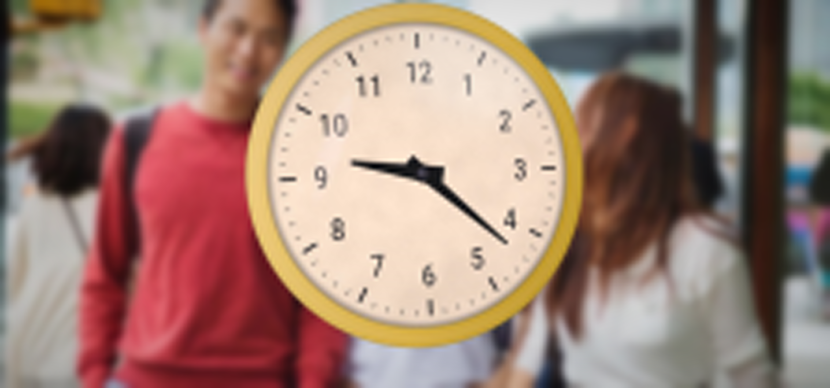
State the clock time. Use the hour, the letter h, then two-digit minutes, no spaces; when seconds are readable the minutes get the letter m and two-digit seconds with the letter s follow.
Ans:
9h22
